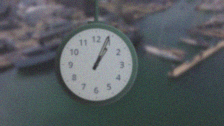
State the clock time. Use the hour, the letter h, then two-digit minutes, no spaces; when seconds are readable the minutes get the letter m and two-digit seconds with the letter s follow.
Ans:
1h04
